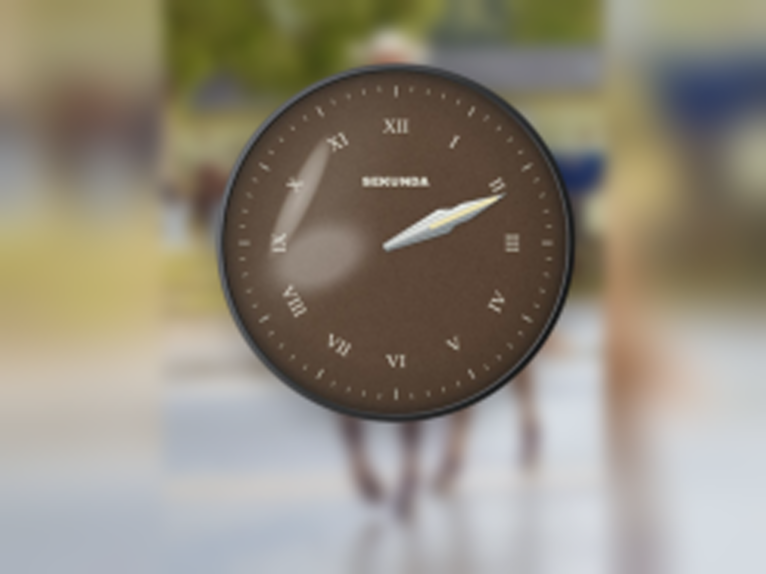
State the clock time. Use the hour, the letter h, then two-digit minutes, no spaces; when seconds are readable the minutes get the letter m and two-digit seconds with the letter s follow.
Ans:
2h11
